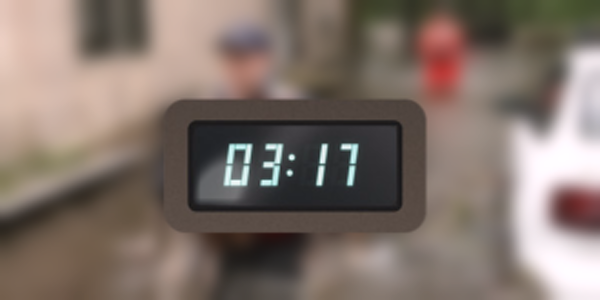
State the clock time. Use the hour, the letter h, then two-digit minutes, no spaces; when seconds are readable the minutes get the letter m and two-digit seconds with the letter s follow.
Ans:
3h17
